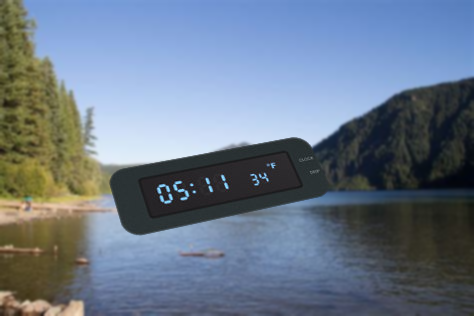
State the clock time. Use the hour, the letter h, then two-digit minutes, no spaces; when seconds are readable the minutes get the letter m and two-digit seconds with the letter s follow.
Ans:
5h11
